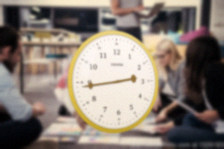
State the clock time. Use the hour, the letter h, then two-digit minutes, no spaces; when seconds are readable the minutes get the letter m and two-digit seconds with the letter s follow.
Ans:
2h44
